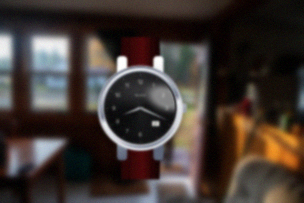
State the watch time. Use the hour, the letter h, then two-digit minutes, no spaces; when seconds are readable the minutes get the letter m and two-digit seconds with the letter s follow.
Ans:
8h19
